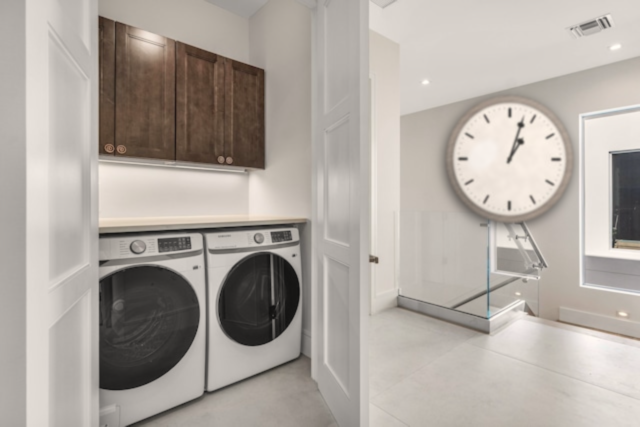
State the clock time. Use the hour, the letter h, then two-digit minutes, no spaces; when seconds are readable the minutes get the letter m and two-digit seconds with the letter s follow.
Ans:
1h03
